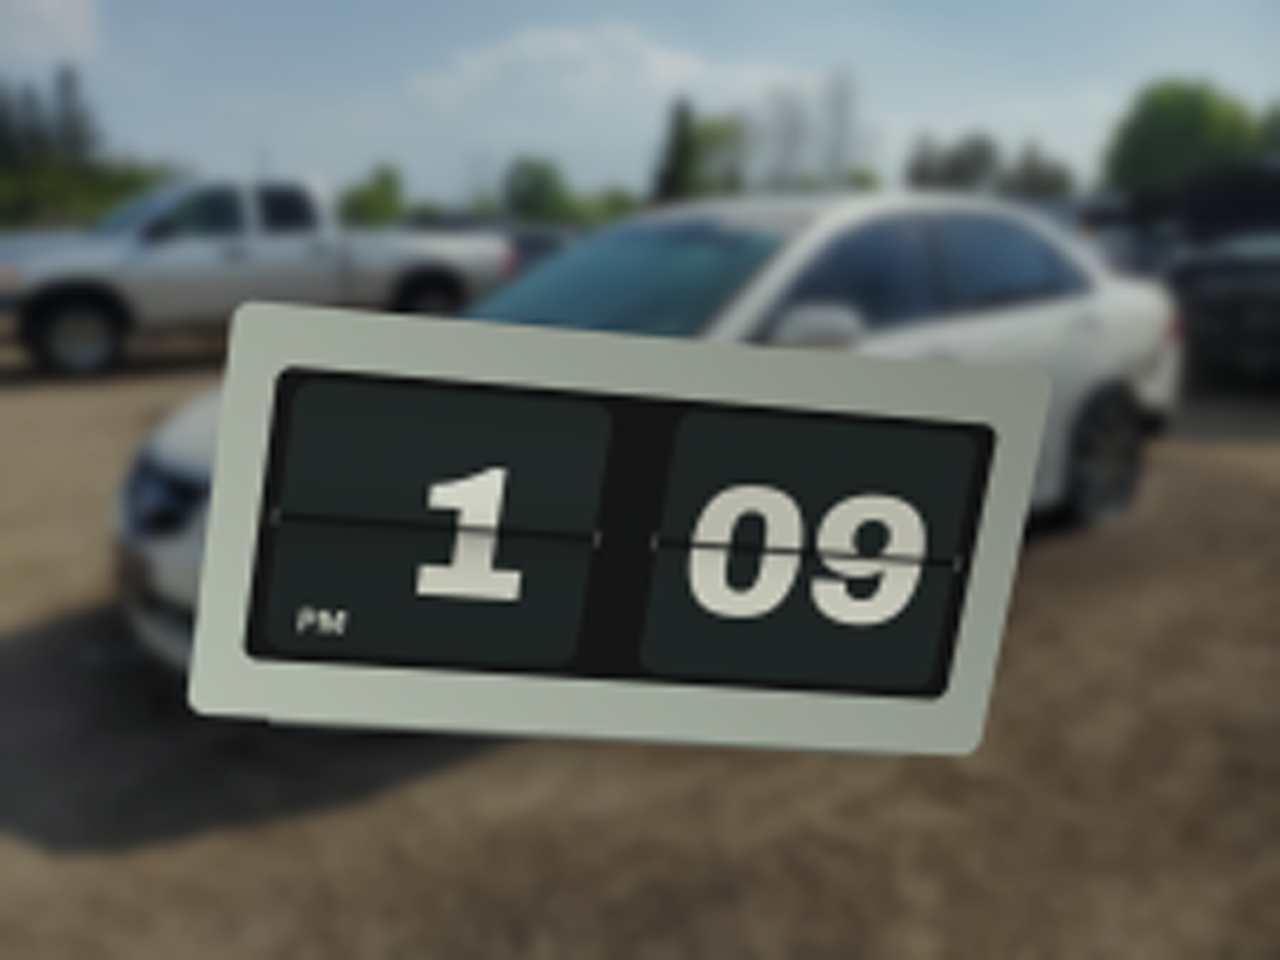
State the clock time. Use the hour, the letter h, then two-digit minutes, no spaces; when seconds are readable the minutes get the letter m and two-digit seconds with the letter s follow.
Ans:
1h09
